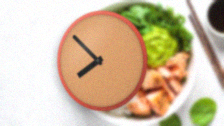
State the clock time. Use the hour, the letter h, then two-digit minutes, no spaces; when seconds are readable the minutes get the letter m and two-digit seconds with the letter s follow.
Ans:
7h52
